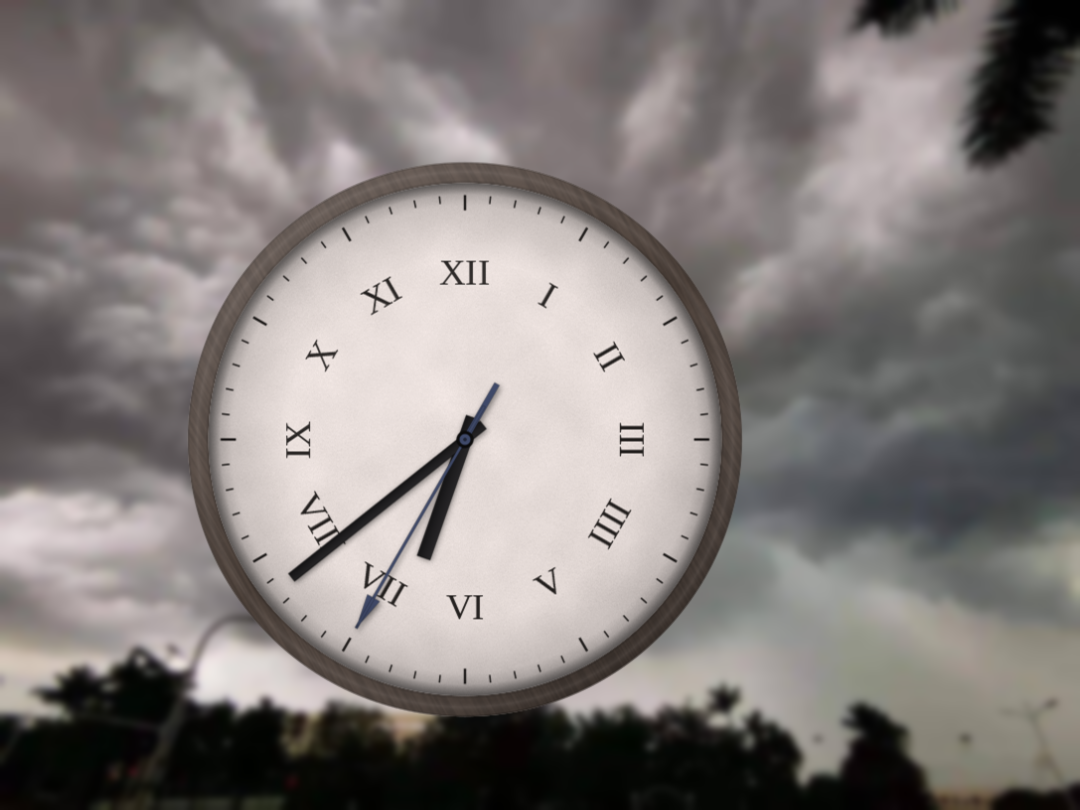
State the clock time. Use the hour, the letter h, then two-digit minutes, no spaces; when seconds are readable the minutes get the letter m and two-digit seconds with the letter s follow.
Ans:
6h38m35s
